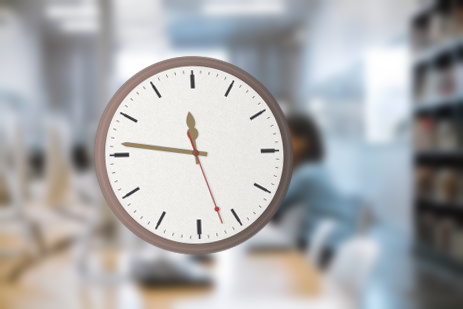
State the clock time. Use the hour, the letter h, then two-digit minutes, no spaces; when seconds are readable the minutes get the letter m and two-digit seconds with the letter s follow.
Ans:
11h46m27s
